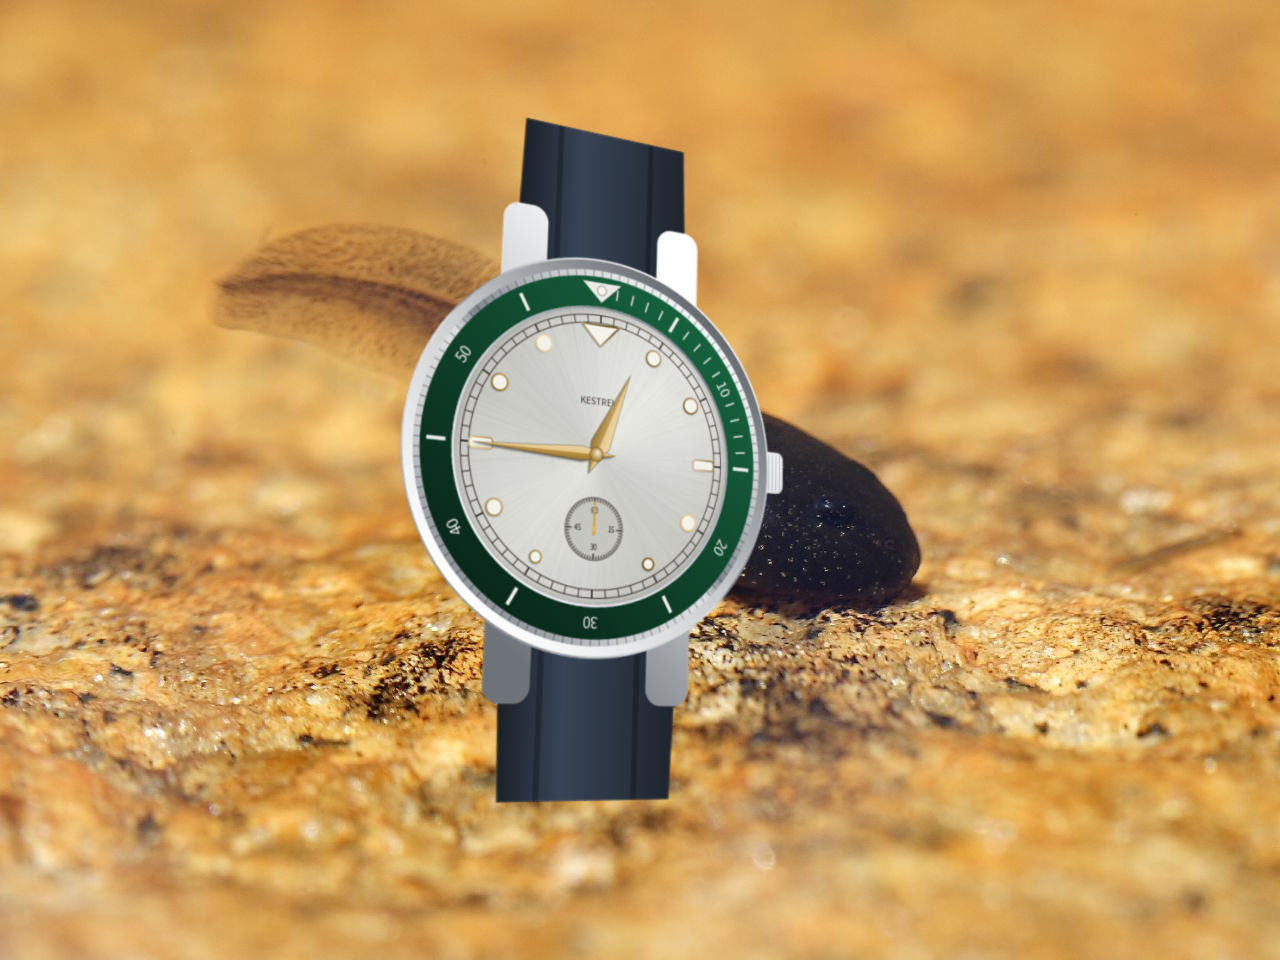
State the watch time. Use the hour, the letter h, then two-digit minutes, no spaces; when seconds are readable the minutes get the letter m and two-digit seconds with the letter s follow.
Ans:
12h45
